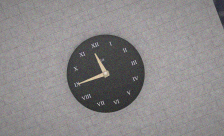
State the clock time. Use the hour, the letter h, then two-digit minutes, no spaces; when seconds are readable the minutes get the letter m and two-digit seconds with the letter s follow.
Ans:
11h45
